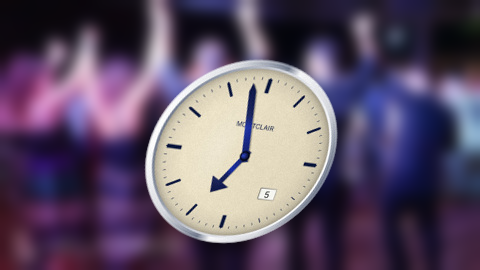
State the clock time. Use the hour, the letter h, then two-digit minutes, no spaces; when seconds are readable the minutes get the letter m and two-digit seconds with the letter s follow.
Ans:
6h58
